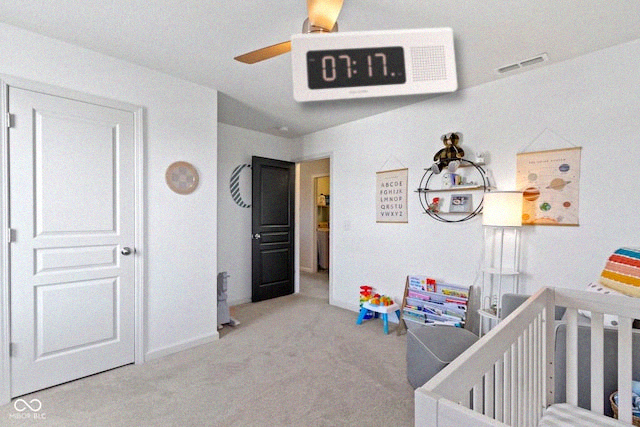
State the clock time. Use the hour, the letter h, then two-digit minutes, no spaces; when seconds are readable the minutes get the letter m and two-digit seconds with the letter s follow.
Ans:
7h17
